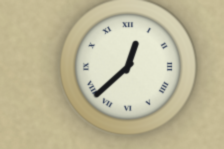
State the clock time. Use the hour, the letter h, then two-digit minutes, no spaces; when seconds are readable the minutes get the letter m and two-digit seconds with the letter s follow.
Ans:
12h38
